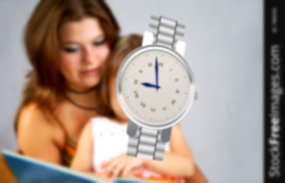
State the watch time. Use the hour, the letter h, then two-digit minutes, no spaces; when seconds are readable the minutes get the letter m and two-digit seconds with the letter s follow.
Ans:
8h58
